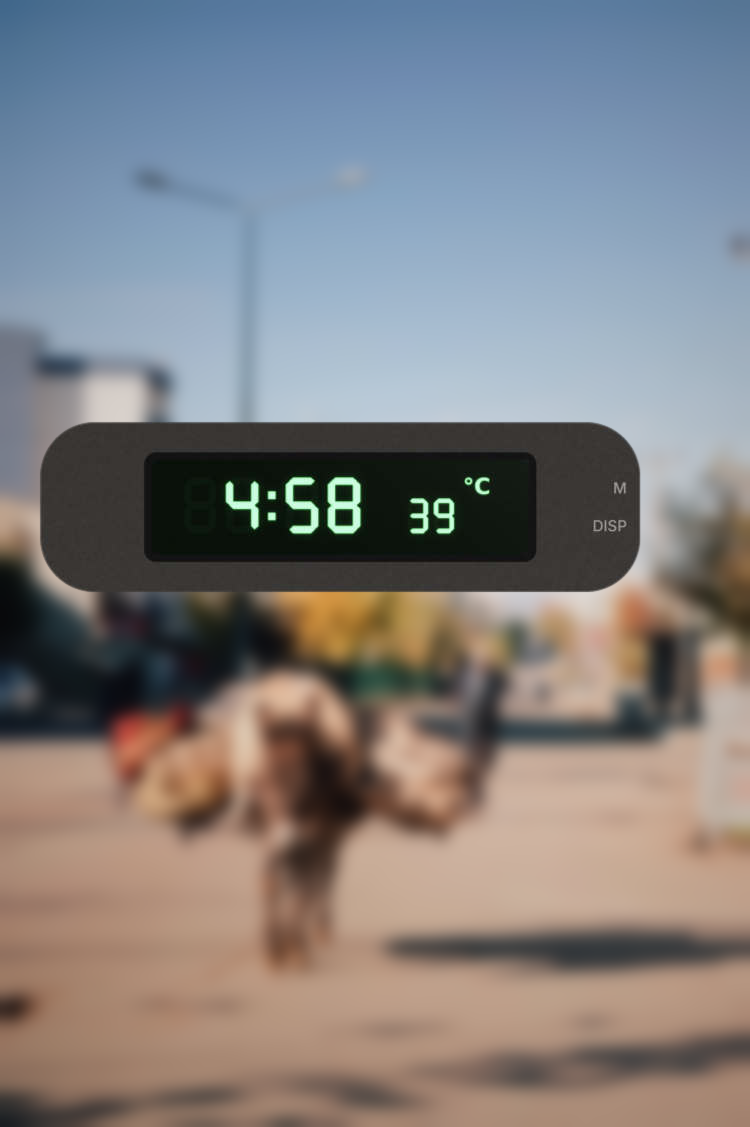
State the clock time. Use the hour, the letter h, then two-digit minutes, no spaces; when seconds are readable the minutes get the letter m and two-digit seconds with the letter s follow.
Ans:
4h58
